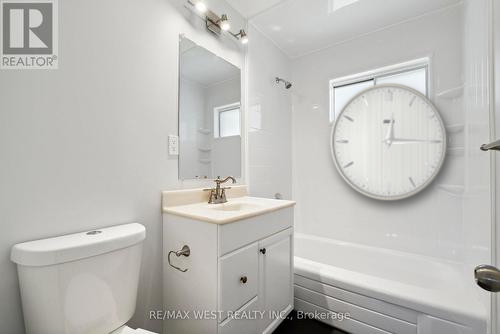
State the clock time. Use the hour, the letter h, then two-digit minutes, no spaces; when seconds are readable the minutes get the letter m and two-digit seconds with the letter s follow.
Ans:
12h15
